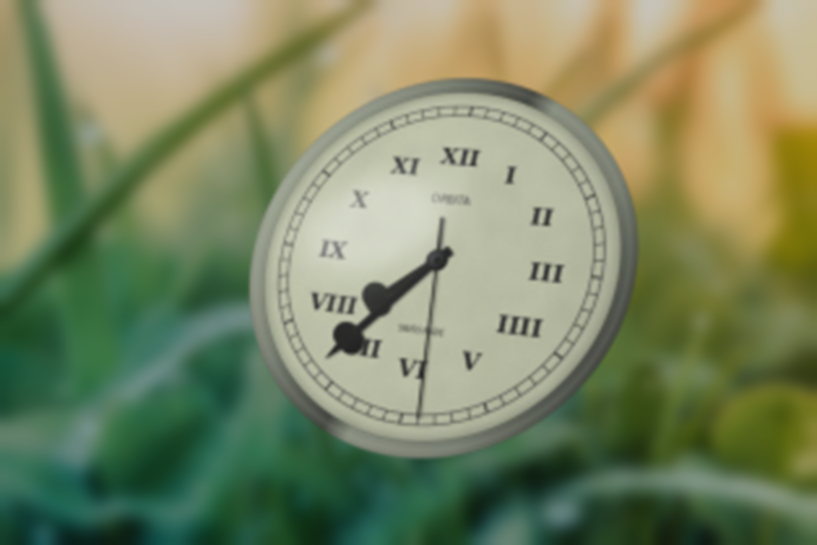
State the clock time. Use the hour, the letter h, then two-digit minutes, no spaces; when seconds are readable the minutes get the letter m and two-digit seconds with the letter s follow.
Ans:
7h36m29s
